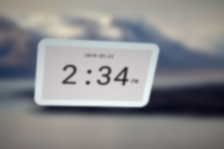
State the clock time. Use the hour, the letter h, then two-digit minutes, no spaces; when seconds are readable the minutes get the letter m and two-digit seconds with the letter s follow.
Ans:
2h34
